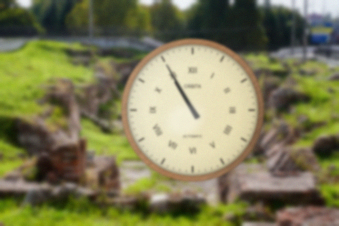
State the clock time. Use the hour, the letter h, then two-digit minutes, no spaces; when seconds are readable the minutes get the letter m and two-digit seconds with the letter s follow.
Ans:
10h55
